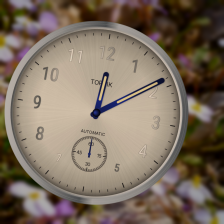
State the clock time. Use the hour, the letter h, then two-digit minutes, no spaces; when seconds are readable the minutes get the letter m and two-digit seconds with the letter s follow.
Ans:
12h09
